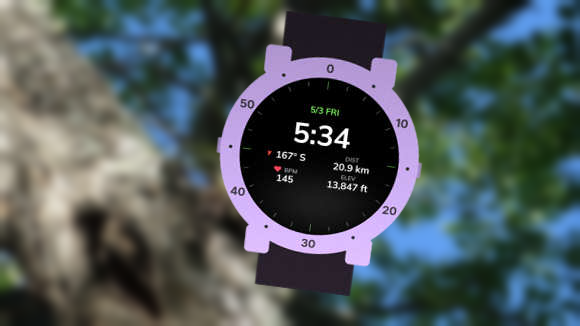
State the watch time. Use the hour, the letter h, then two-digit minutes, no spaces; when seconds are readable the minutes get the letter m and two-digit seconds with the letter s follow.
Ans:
5h34
